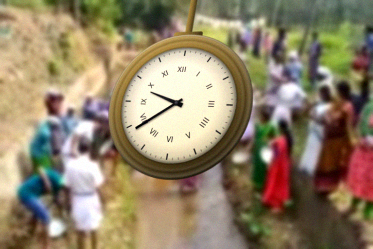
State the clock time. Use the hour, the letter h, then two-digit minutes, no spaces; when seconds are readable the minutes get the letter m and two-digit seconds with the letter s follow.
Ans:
9h39
